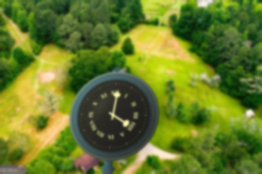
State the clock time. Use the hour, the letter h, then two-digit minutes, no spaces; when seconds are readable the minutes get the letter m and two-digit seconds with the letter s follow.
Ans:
4h01
